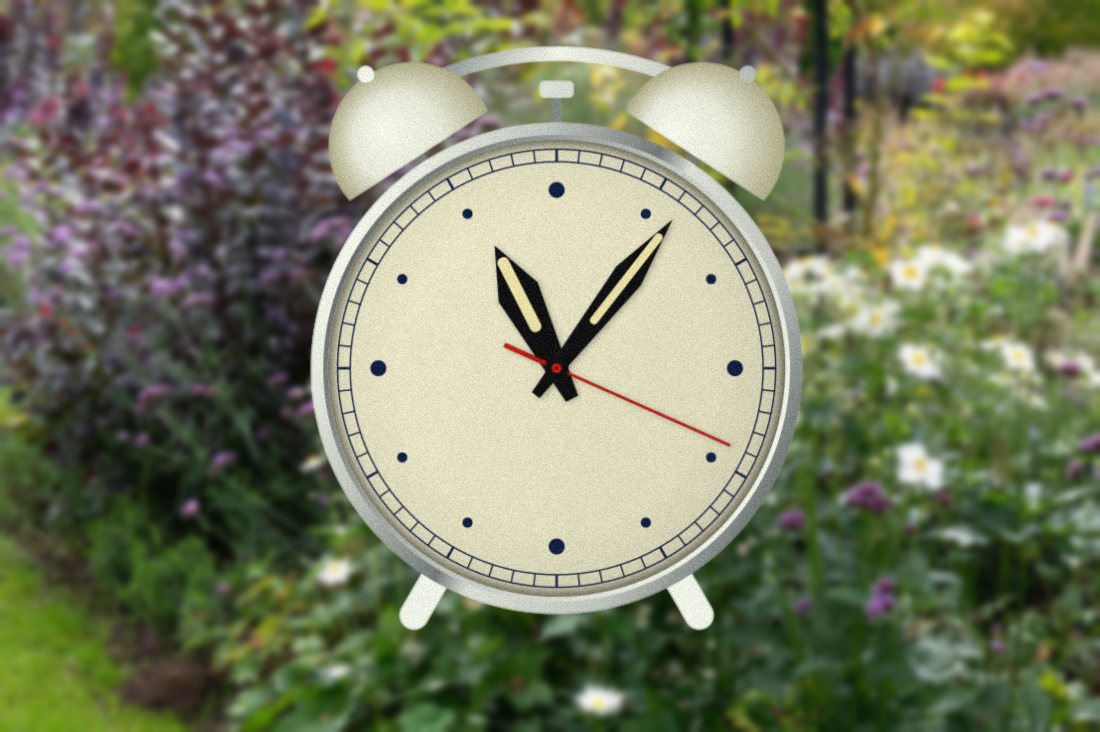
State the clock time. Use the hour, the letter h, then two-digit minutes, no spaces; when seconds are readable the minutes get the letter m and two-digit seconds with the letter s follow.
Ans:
11h06m19s
